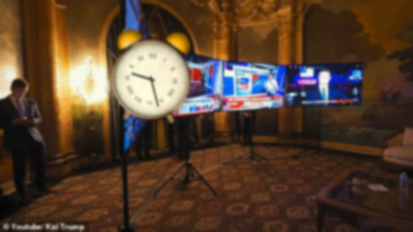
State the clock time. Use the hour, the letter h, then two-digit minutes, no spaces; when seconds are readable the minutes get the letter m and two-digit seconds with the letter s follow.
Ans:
9h27
